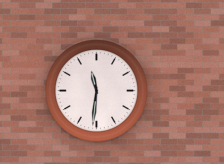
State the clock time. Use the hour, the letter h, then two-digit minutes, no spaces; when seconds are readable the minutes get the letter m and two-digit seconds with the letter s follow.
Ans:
11h31
